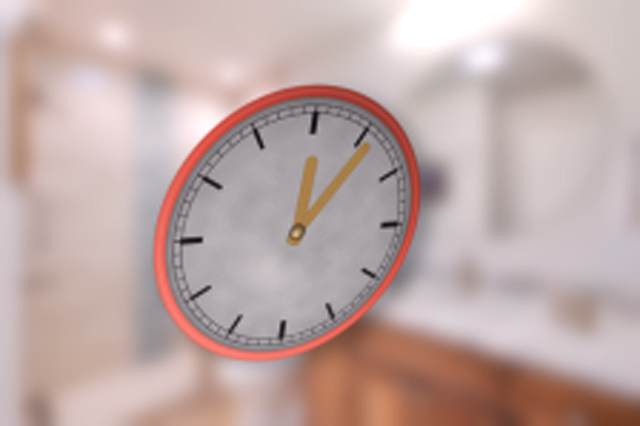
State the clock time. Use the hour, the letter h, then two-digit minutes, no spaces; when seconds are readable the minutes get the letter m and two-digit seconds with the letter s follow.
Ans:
12h06
